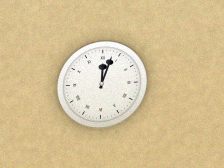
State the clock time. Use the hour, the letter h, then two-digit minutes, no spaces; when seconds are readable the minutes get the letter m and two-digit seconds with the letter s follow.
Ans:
12h03
